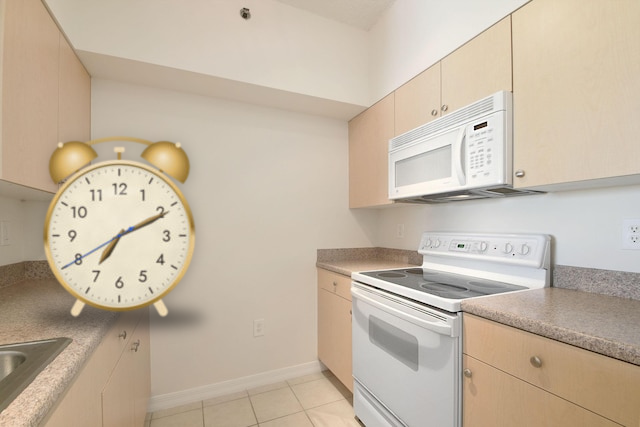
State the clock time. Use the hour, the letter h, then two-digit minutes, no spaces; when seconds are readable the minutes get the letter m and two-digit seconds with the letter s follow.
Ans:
7h10m40s
